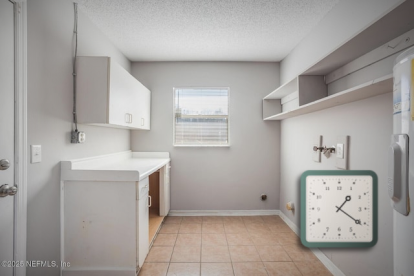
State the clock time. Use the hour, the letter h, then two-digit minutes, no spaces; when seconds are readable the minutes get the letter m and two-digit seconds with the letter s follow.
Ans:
1h21
